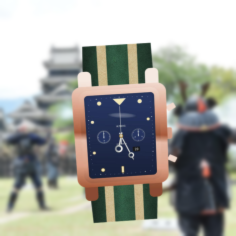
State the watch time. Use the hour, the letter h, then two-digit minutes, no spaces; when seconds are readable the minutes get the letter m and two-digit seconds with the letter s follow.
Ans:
6h26
